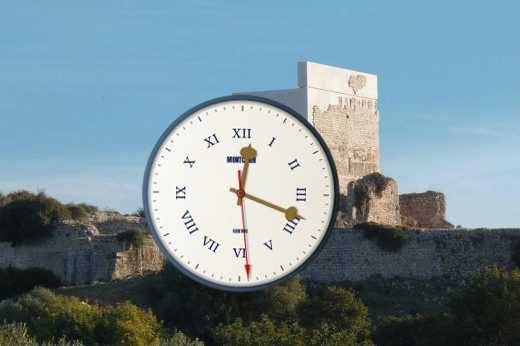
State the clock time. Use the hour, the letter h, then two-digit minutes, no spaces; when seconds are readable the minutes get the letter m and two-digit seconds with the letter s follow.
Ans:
12h18m29s
